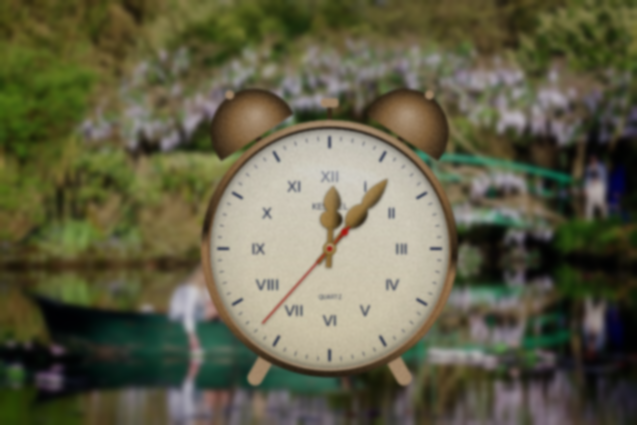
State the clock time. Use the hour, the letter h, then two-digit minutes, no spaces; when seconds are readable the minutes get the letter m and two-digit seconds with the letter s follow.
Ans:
12h06m37s
